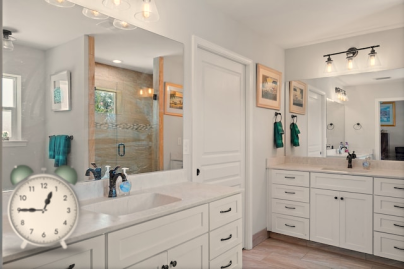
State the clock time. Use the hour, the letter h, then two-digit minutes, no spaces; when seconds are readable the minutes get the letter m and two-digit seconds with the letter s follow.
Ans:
12h45
